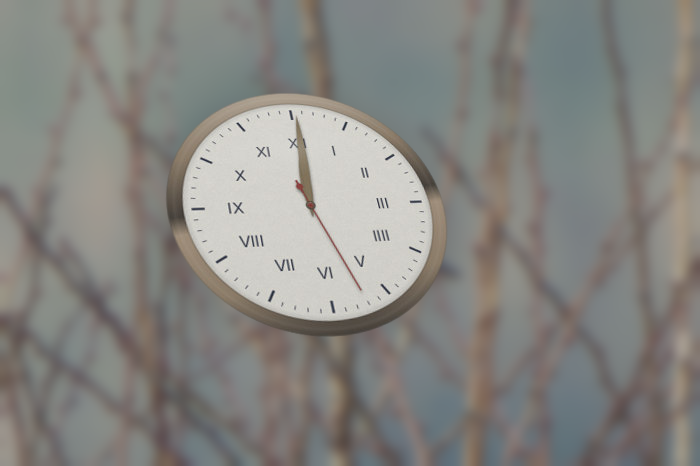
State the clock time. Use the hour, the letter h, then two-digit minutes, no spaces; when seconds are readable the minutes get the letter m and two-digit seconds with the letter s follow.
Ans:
12h00m27s
